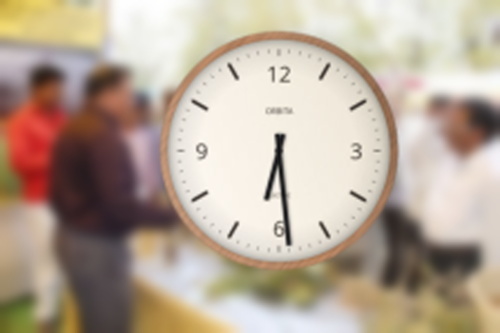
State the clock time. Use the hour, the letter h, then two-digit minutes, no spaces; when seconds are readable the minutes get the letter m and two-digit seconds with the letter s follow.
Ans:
6h29
